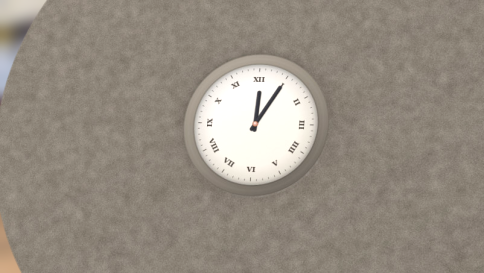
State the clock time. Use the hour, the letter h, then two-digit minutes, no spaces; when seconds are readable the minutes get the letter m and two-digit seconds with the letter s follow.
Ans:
12h05
